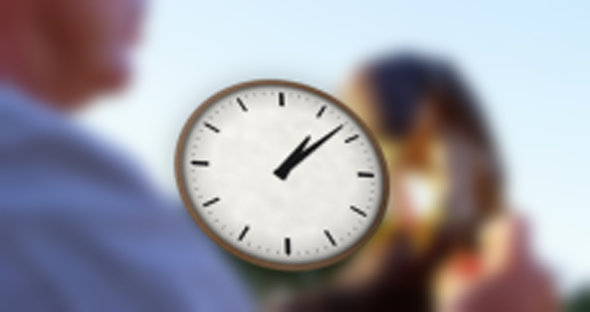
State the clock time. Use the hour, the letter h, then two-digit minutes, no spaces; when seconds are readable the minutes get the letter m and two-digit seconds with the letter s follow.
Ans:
1h08
